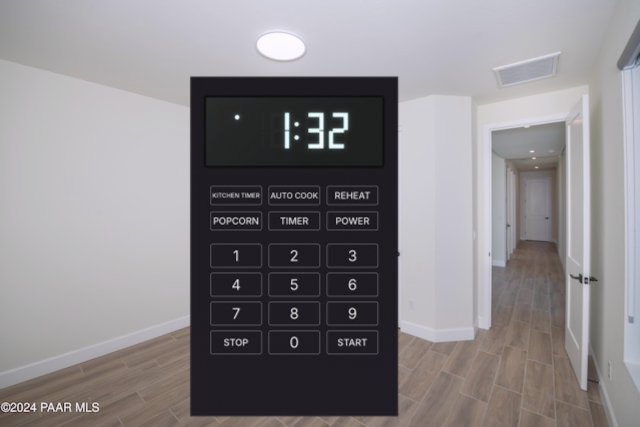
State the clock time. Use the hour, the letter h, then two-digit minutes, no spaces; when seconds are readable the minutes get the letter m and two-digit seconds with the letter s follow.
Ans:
1h32
